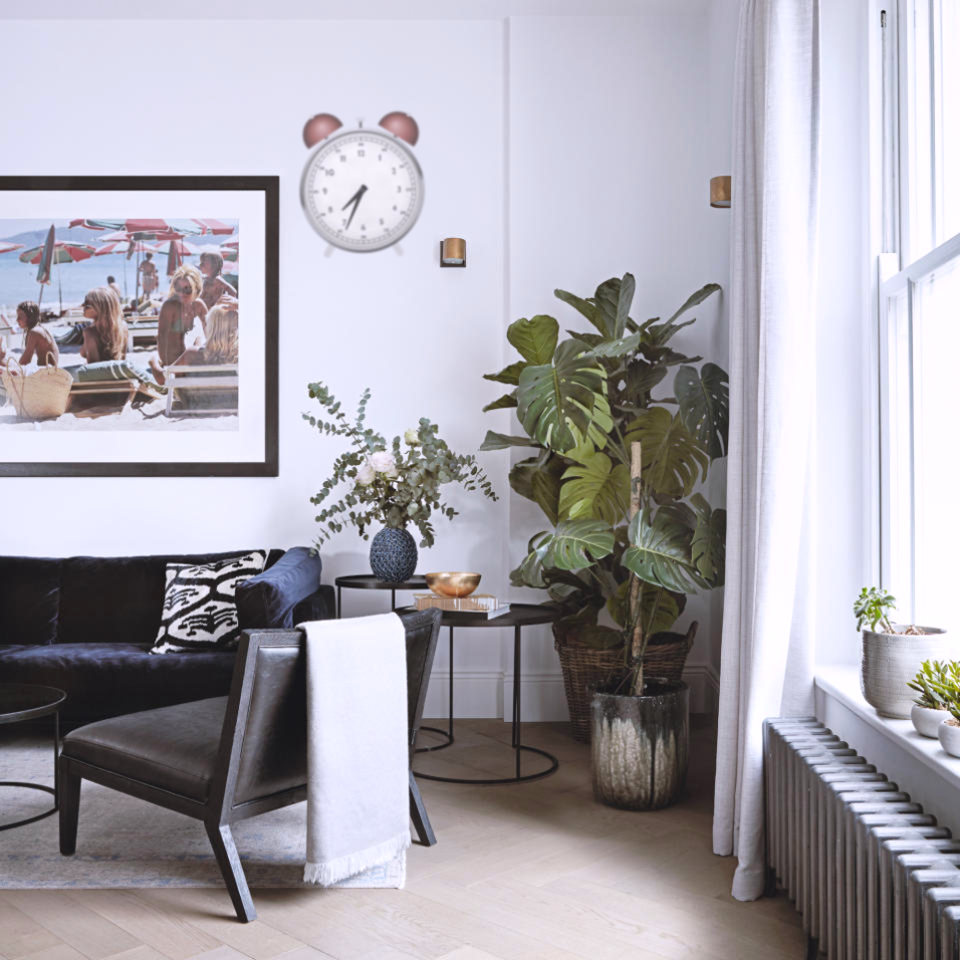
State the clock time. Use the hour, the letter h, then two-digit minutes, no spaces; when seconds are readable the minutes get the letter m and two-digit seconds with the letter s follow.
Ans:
7h34
